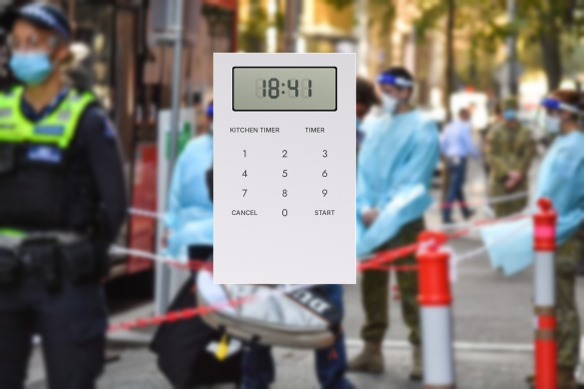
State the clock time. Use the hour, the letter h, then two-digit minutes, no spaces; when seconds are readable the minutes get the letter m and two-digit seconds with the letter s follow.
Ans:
18h41
